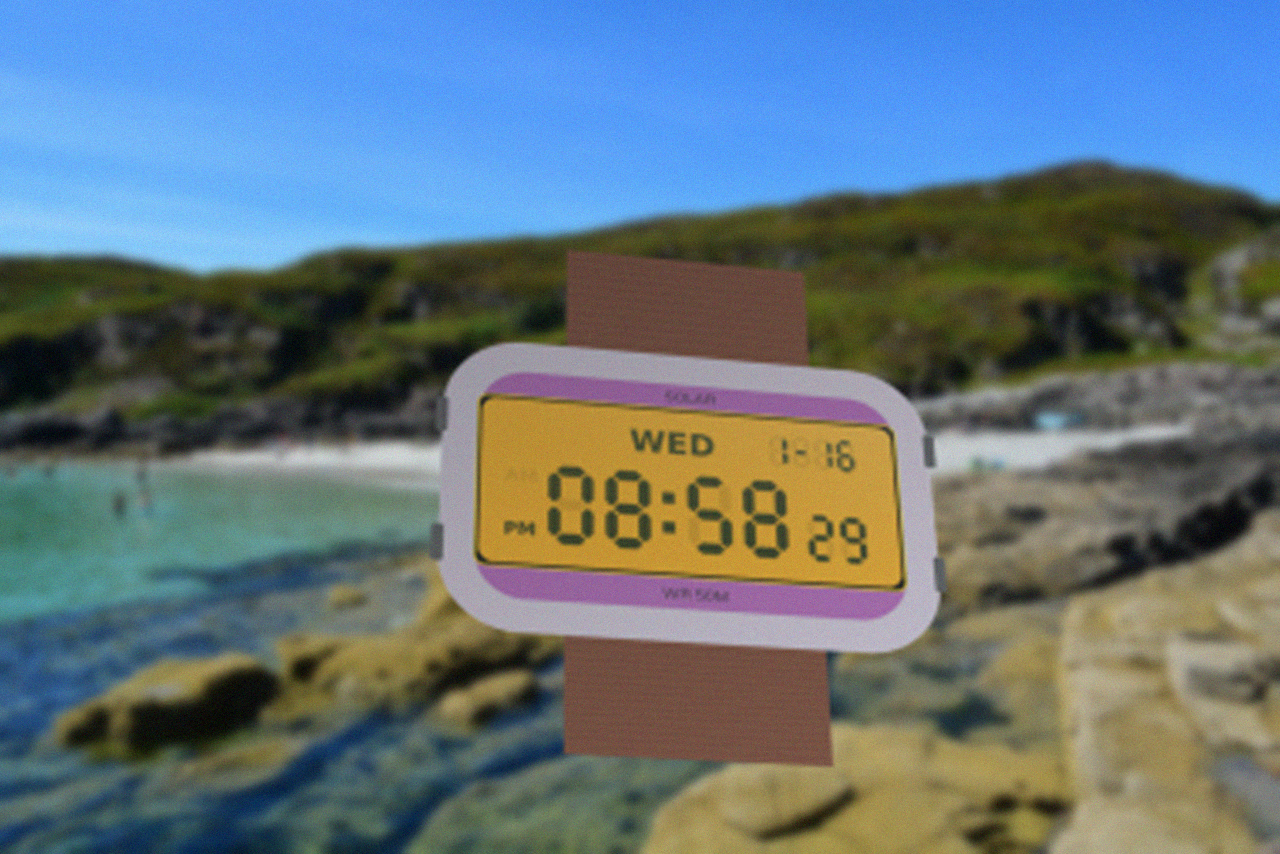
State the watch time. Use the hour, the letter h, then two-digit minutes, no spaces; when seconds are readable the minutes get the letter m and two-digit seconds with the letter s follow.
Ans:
8h58m29s
